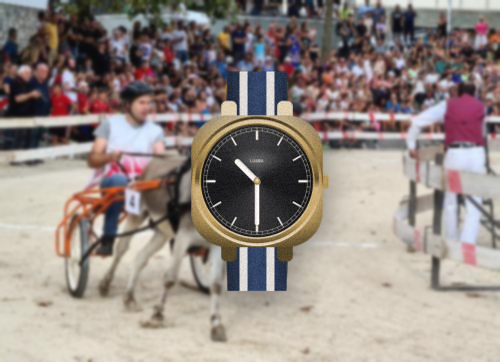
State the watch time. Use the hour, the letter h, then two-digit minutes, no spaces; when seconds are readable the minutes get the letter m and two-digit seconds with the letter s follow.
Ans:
10h30
